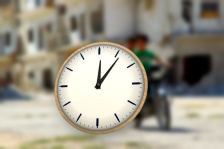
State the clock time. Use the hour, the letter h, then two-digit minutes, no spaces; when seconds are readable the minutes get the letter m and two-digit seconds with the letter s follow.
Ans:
12h06
